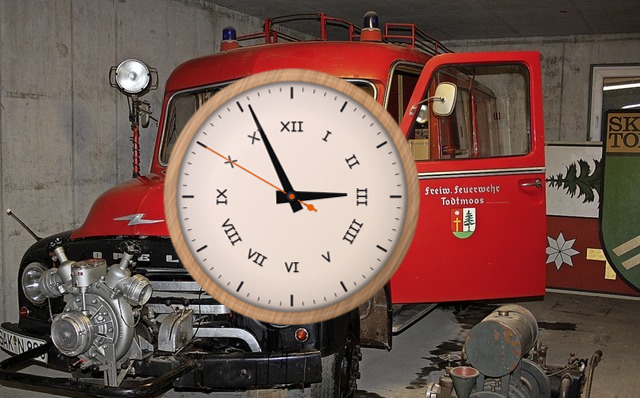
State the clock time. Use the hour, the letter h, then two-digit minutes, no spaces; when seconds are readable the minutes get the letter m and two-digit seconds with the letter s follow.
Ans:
2h55m50s
